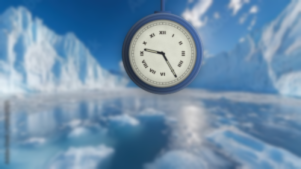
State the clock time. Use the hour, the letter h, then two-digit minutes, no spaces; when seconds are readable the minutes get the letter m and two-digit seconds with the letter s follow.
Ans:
9h25
